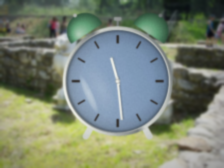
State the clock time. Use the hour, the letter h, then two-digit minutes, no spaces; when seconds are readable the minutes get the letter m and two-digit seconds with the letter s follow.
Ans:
11h29
